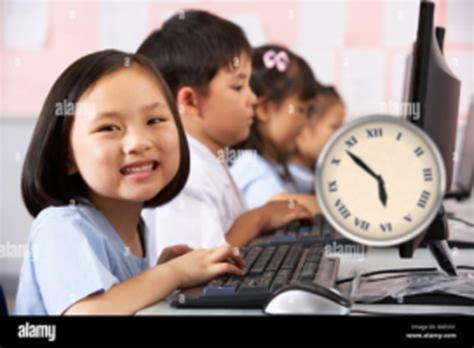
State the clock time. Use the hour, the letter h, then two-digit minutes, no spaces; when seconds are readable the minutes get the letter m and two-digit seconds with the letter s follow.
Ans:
5h53
